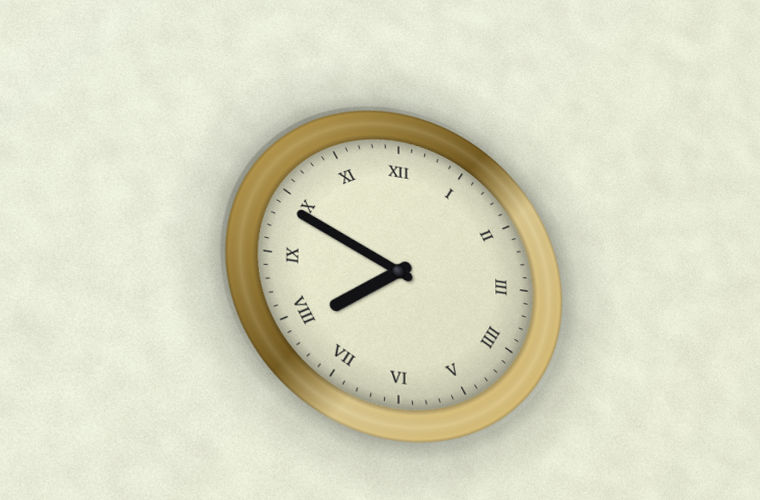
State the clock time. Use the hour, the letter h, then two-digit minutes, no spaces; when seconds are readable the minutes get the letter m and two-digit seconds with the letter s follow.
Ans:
7h49
